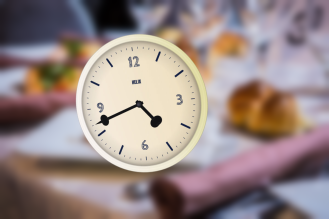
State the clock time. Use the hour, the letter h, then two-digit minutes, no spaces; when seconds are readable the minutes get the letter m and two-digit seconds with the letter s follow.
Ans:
4h42
